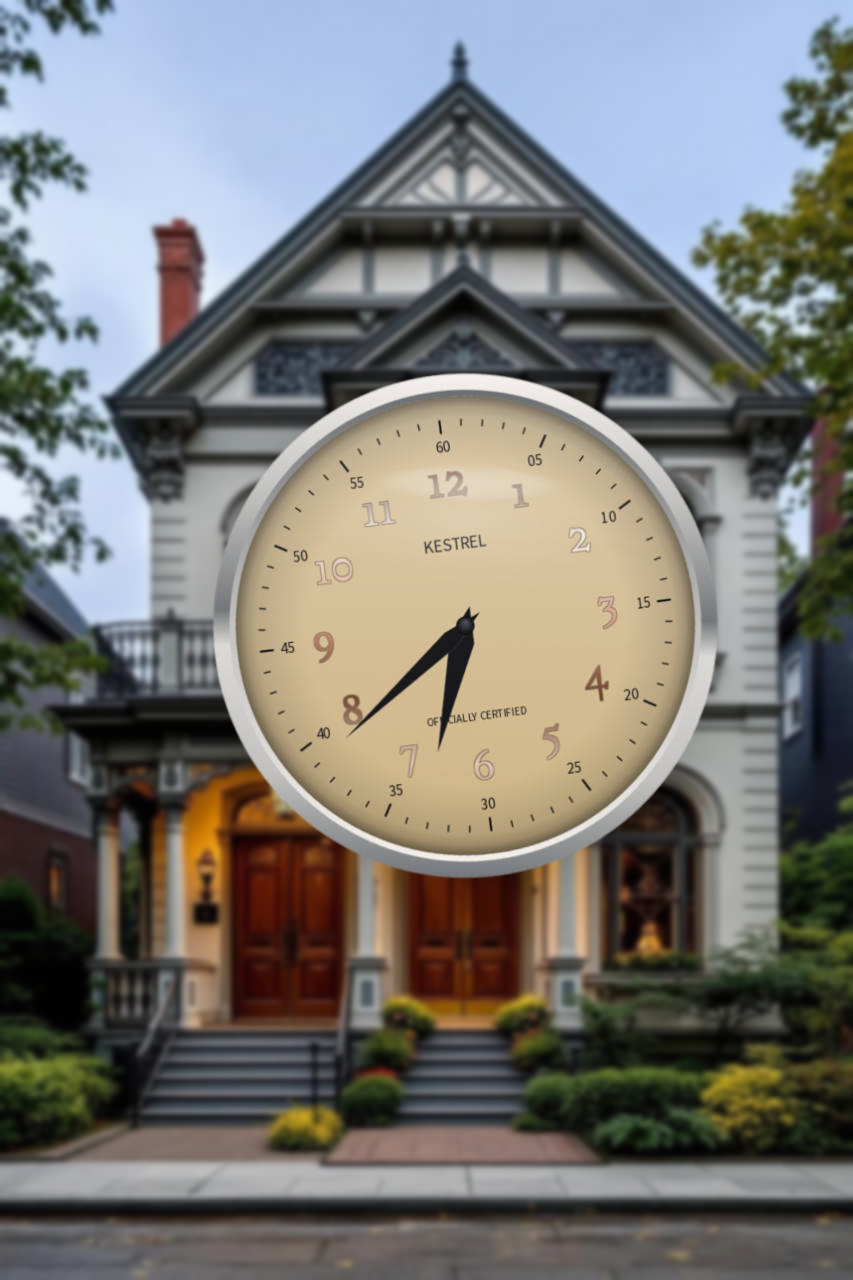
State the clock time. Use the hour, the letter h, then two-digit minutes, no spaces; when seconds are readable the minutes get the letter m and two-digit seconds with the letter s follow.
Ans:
6h39
